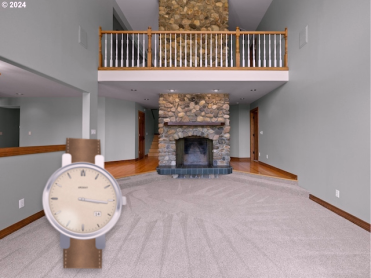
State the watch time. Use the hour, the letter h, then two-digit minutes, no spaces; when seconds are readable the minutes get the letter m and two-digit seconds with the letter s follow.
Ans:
3h16
